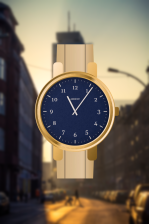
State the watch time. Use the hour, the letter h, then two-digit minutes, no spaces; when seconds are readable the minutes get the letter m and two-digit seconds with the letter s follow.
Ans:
11h06
